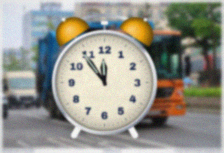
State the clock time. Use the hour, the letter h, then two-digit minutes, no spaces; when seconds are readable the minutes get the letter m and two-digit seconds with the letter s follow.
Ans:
11h54
